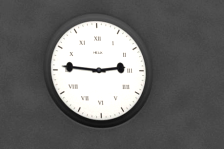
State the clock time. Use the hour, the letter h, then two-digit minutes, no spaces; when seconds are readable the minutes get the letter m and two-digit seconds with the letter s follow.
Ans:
2h46
